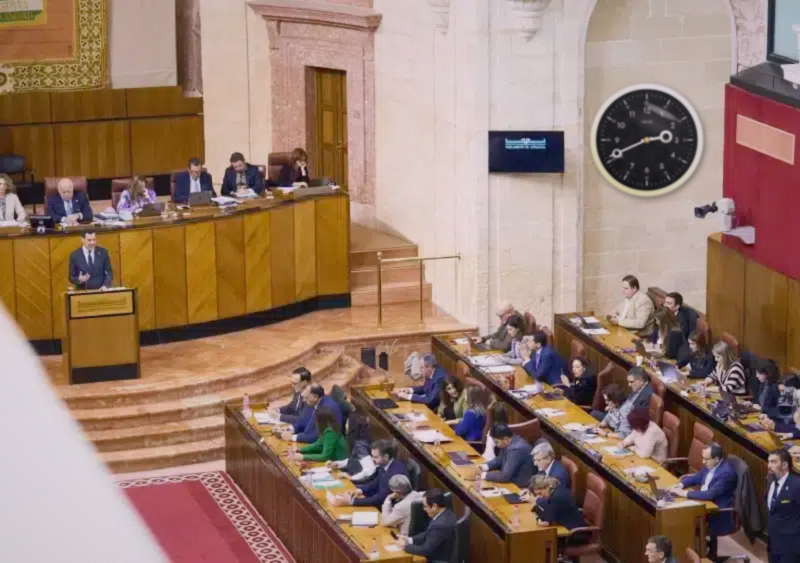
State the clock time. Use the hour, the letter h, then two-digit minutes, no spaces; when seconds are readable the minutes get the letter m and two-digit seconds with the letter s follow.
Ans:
2h41
